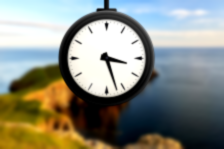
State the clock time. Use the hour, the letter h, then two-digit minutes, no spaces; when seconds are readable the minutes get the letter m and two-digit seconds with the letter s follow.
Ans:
3h27
